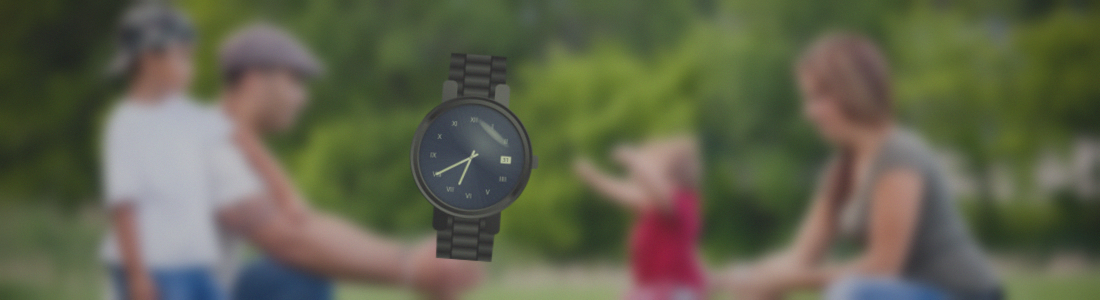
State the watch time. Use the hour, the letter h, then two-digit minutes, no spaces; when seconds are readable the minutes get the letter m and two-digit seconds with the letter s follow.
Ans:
6h40
